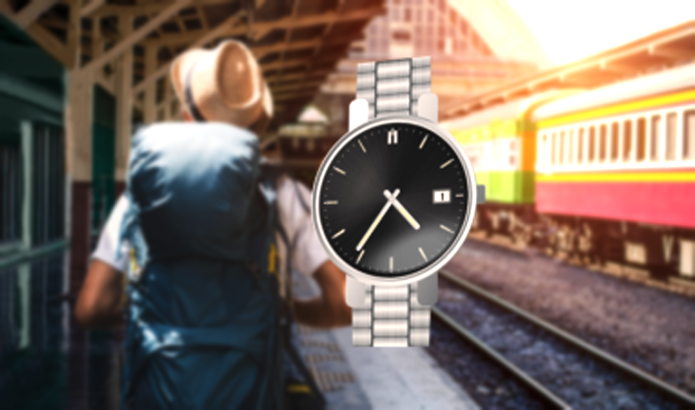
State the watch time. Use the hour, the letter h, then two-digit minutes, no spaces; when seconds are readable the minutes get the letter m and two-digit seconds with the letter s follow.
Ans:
4h36
